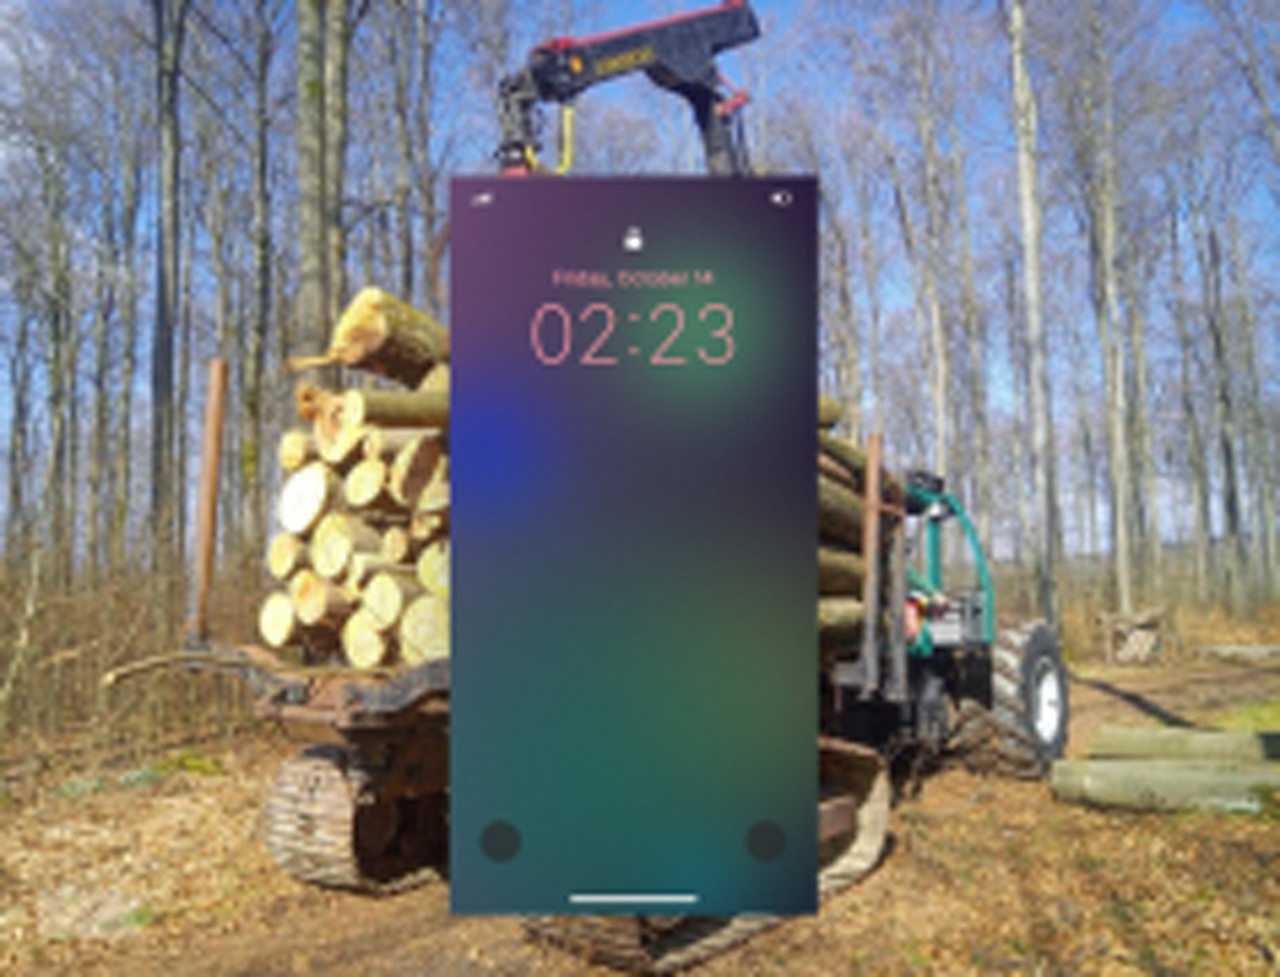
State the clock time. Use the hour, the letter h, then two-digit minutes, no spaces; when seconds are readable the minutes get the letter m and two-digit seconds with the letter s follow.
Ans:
2h23
